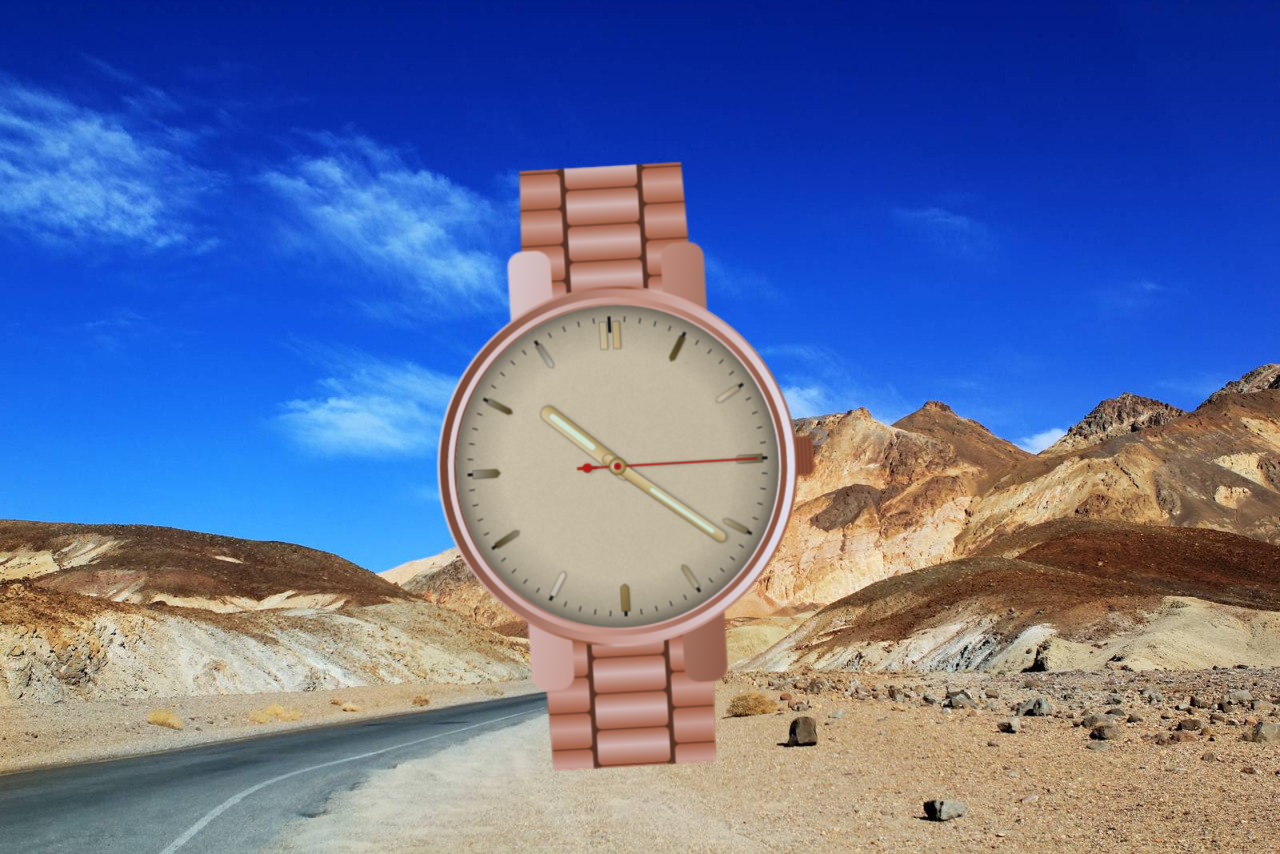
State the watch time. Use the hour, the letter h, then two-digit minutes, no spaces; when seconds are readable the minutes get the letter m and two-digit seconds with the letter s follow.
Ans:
10h21m15s
